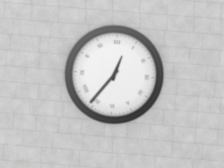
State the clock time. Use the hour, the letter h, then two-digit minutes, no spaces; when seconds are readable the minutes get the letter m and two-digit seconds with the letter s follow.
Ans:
12h36
